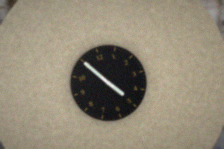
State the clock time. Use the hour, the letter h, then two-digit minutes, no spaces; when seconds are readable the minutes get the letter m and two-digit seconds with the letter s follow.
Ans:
4h55
